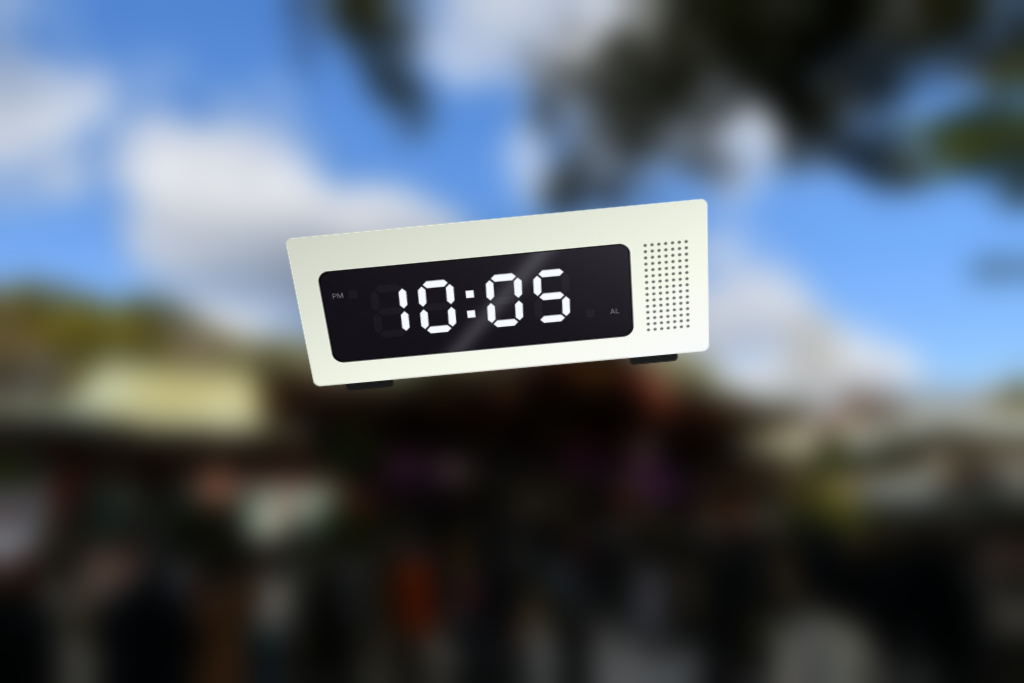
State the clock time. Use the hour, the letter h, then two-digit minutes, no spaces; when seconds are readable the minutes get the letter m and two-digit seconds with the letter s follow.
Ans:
10h05
